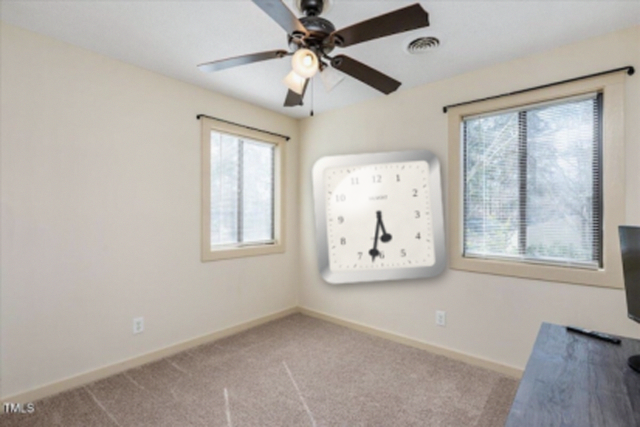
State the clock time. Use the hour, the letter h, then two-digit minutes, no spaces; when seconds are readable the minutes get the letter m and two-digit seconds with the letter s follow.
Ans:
5h32
